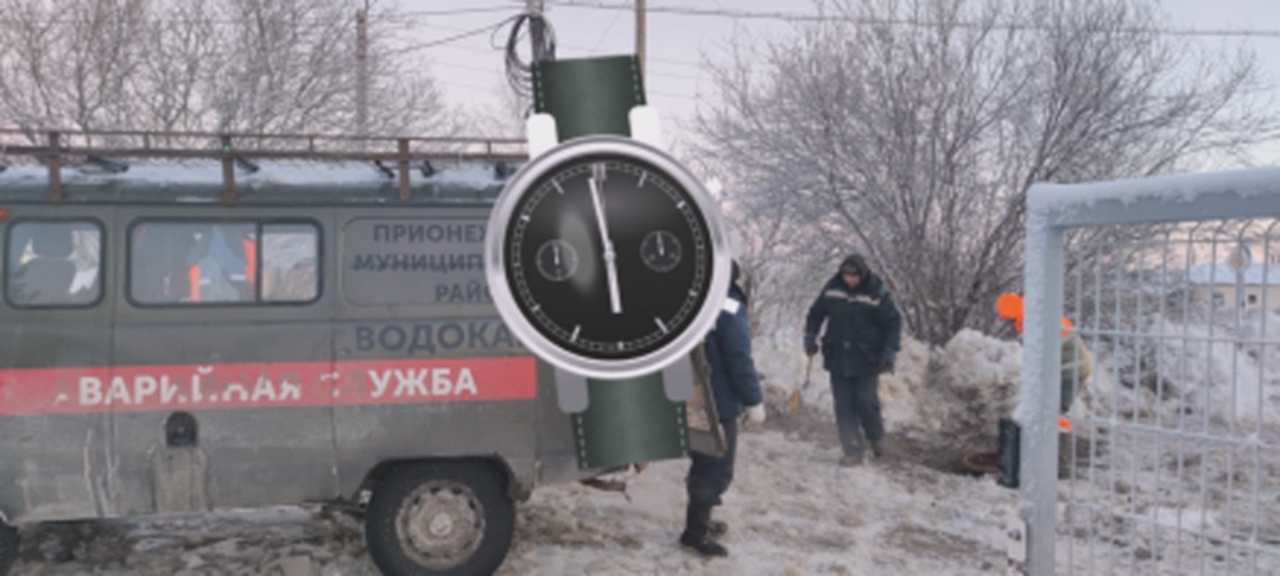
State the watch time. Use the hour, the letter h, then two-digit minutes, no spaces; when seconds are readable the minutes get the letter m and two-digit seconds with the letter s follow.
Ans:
5h59
